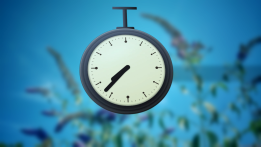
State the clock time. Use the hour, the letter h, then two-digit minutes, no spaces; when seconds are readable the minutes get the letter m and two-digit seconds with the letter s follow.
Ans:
7h37
